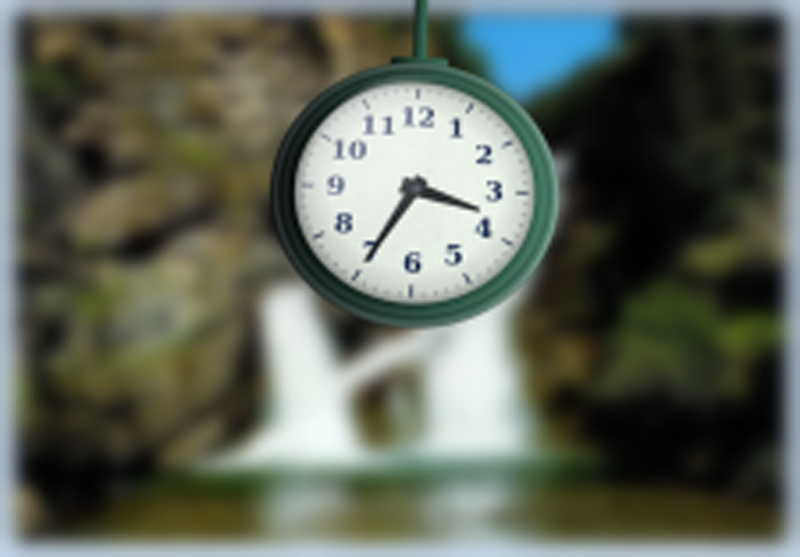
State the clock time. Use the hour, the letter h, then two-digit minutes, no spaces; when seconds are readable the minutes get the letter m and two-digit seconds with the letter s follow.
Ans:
3h35
